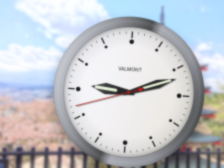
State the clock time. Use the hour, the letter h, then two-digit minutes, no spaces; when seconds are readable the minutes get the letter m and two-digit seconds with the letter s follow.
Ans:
9h11m42s
